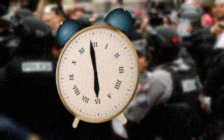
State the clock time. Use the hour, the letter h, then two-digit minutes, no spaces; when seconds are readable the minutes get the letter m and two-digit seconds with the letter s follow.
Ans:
5h59
